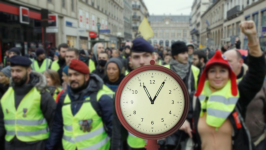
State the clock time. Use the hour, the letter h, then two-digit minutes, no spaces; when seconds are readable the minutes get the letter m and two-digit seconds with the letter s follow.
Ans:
11h05
